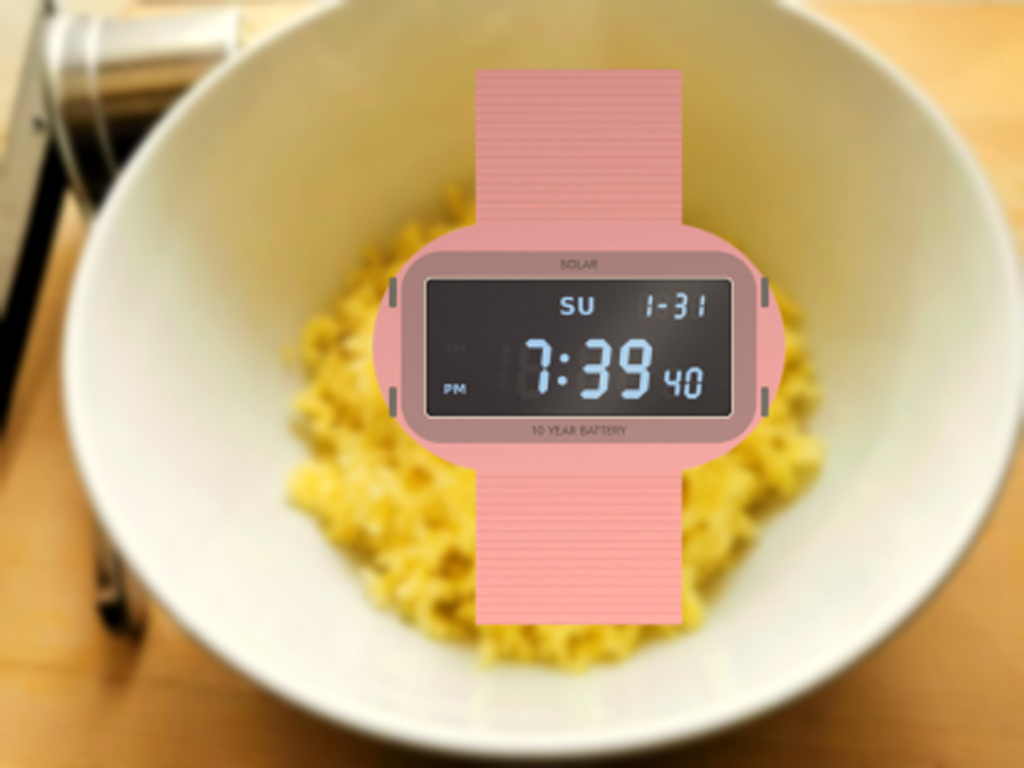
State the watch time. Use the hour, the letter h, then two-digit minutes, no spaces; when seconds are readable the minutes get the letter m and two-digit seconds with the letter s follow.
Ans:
7h39m40s
